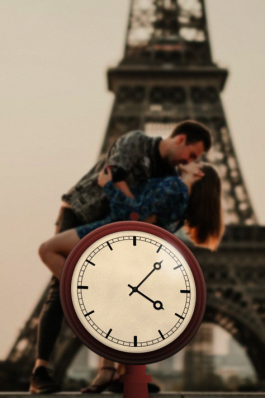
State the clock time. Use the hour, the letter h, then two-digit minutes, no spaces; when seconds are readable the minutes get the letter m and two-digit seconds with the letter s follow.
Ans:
4h07
